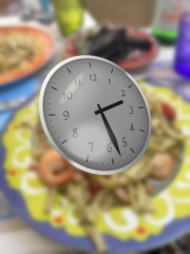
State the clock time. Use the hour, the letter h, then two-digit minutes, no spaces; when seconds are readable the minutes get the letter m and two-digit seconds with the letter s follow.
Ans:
2h28
